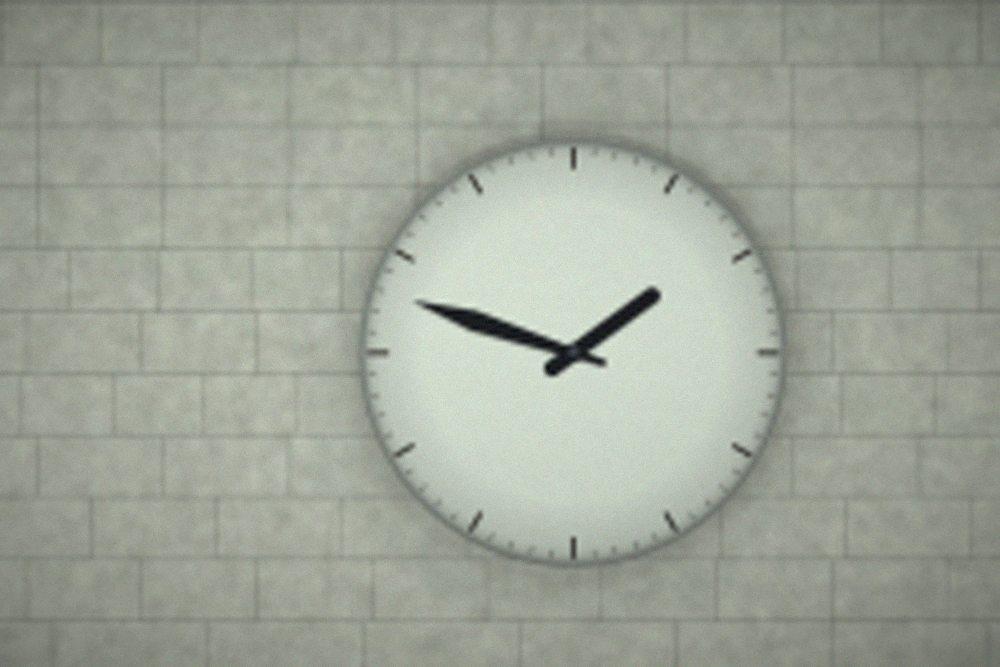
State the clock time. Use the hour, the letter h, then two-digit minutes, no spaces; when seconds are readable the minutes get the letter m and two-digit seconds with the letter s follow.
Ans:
1h48
